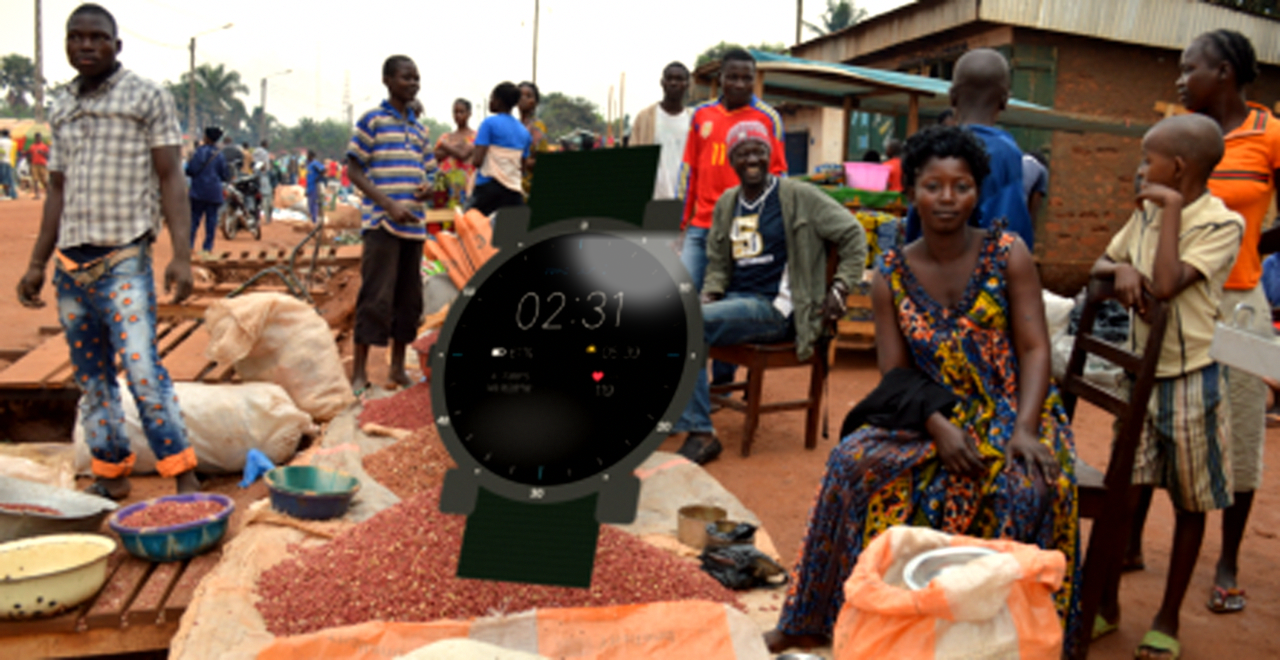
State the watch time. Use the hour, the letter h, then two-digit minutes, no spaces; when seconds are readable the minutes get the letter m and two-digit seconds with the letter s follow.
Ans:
2h31
